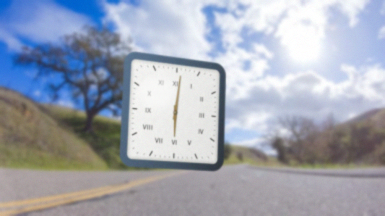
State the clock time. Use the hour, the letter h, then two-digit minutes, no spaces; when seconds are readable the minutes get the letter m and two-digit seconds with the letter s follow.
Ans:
6h01
